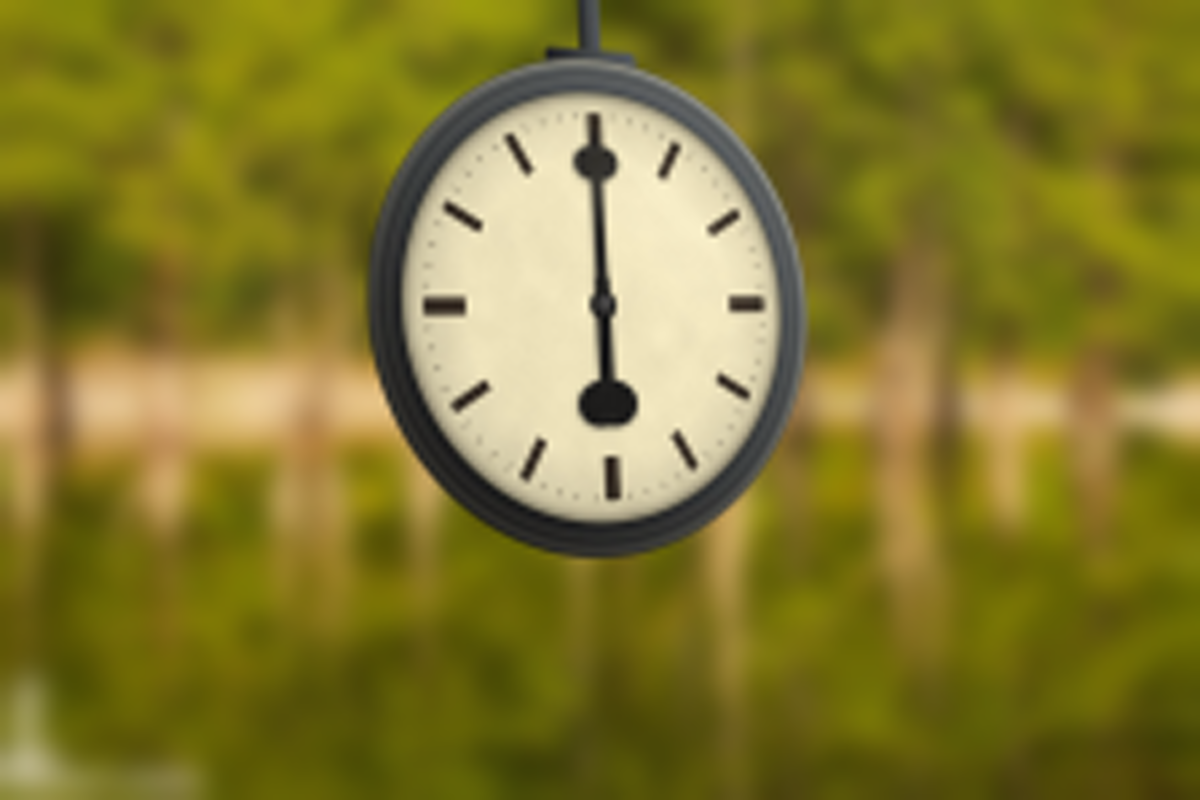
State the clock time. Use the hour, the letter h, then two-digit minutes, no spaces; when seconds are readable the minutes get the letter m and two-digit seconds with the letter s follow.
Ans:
6h00
